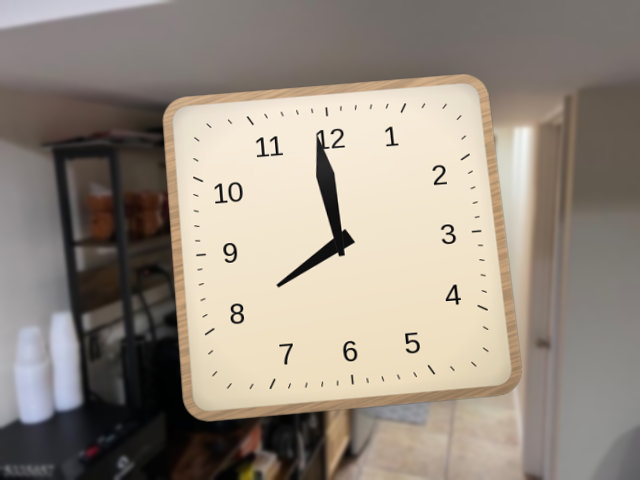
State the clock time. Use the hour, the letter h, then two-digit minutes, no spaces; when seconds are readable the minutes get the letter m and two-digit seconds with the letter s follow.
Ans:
7h59
